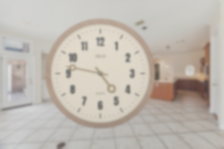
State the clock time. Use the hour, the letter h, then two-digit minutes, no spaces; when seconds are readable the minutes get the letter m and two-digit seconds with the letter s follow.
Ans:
4h47
